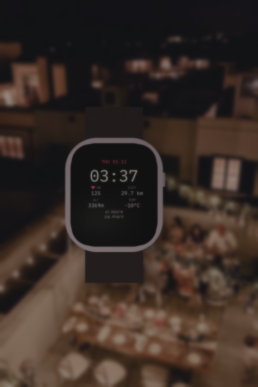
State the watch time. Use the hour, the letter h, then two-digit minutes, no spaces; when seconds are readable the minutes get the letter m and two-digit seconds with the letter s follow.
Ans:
3h37
